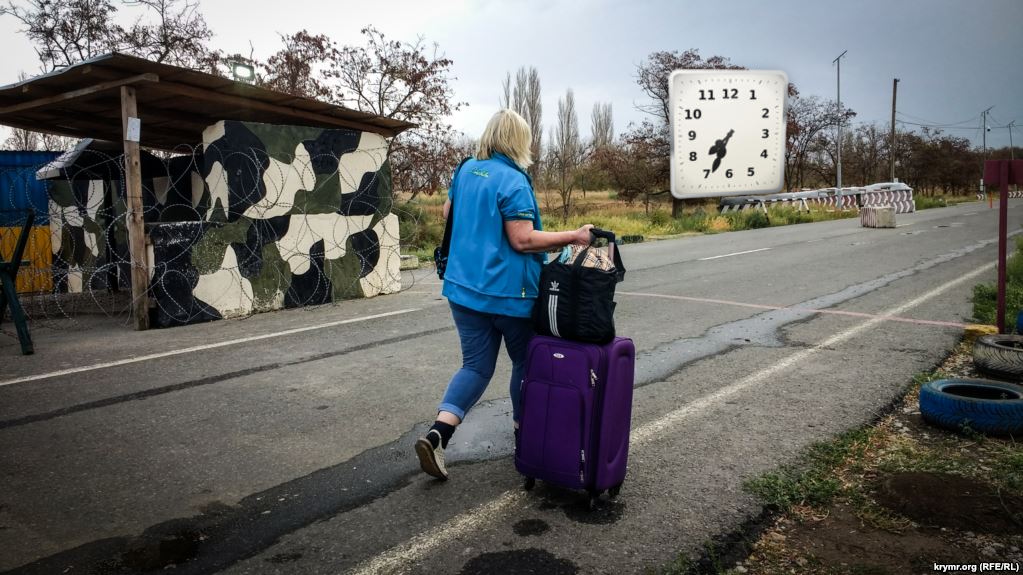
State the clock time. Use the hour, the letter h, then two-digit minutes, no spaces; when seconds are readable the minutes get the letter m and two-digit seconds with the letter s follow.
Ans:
7h34
